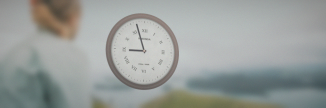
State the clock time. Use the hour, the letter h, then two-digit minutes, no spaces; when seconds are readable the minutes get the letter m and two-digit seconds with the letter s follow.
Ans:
8h57
